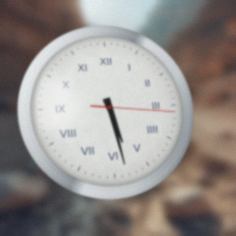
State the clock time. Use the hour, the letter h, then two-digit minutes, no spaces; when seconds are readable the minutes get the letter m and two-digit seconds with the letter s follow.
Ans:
5h28m16s
